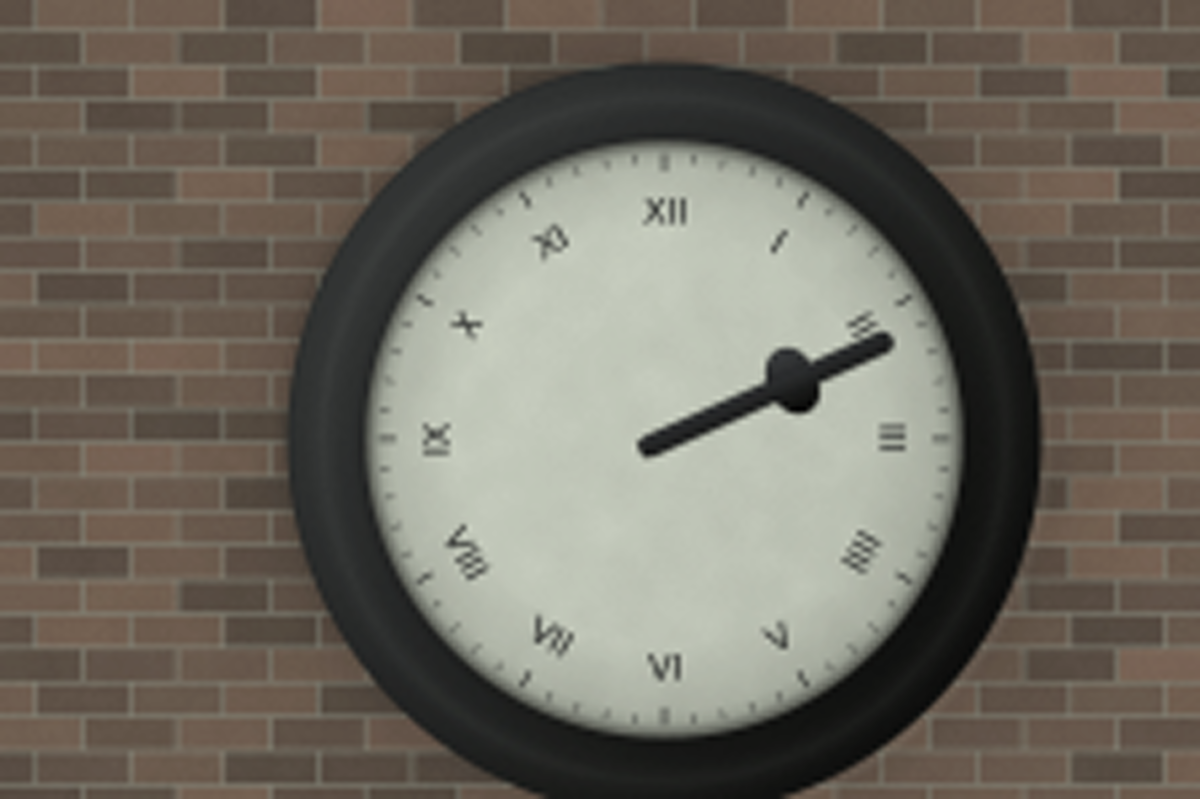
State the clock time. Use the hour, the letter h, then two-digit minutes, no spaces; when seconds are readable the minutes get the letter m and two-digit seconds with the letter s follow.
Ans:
2h11
